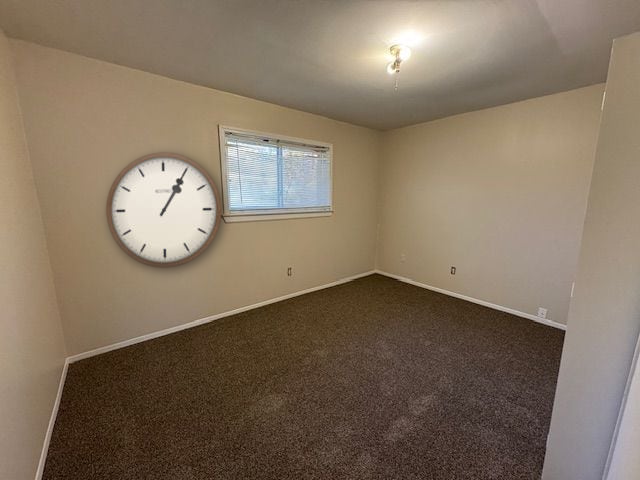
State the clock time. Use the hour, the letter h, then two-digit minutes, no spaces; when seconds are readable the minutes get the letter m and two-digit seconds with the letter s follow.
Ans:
1h05
